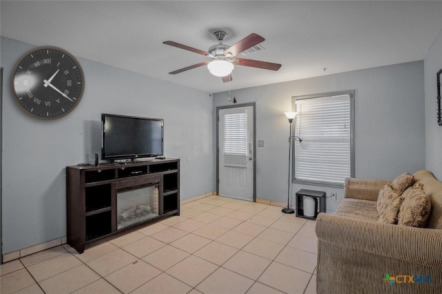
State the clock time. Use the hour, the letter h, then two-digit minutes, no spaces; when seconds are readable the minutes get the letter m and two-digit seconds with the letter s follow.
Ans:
1h21
